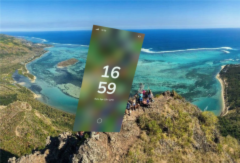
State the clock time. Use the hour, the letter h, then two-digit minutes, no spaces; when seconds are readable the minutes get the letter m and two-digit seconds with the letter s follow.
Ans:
16h59
